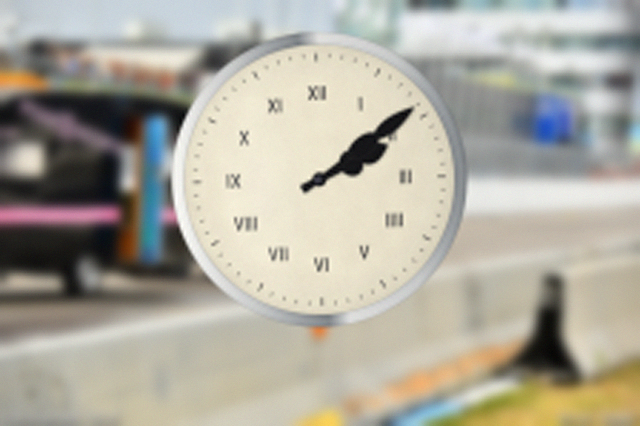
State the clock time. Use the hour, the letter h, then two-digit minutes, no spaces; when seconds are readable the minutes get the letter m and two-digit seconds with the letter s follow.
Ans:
2h09
